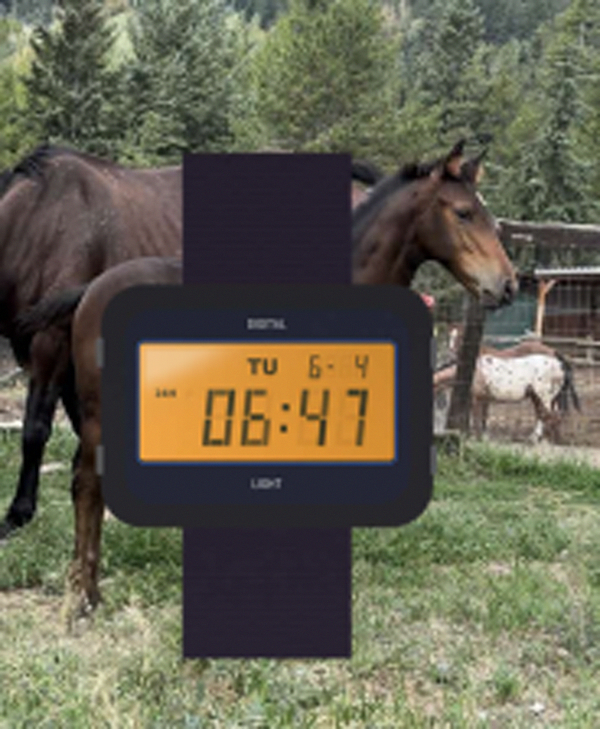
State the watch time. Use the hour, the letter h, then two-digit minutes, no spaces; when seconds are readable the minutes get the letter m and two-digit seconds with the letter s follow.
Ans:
6h47
